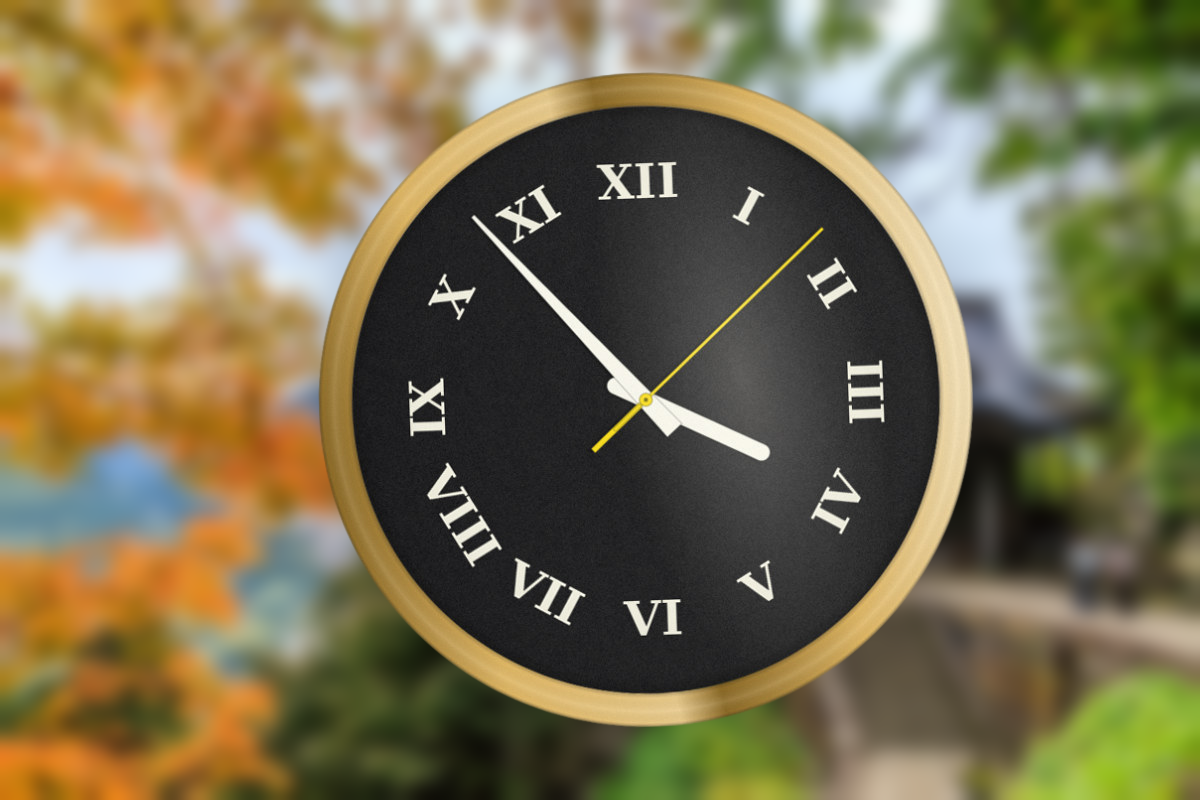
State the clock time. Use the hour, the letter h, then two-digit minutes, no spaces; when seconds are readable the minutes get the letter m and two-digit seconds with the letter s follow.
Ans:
3h53m08s
